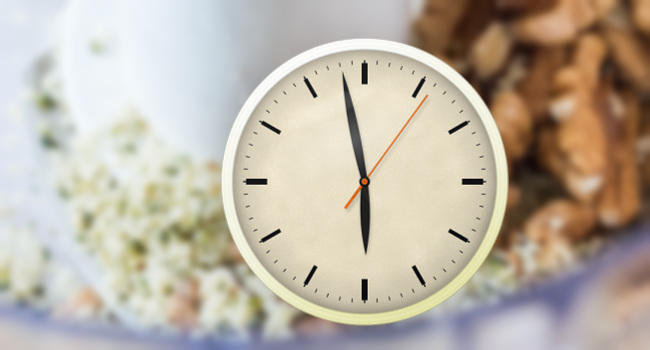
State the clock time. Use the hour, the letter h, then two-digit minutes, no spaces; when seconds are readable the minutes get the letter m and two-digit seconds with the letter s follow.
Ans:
5h58m06s
